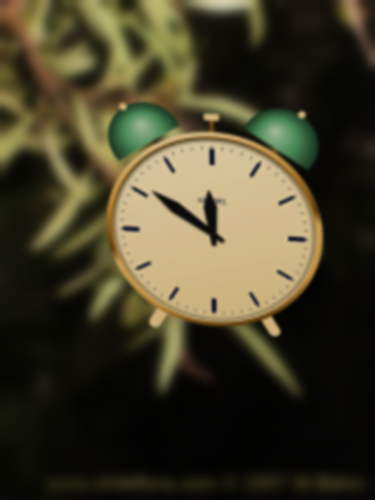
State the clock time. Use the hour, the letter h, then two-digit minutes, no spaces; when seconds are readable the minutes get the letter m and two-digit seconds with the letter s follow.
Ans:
11h51
